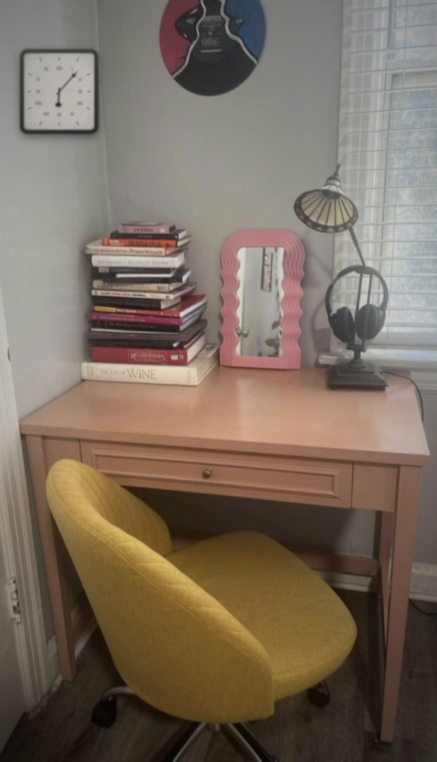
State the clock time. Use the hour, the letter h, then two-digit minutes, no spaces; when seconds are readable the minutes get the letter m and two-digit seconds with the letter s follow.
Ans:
6h07
